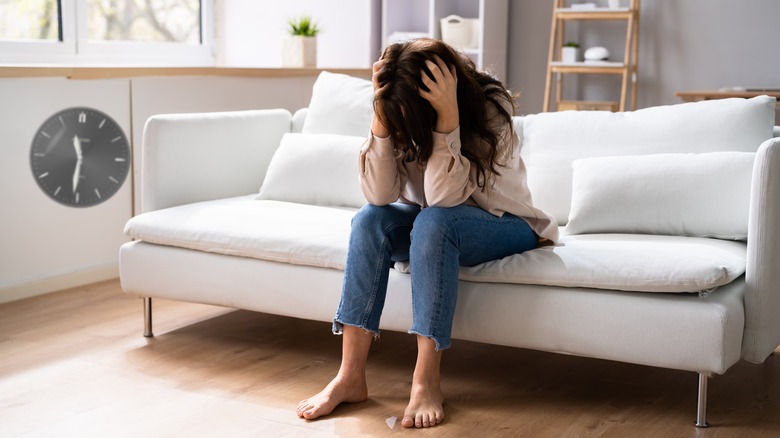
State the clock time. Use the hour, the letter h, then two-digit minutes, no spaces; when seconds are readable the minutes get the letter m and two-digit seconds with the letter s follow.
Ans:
11h31
